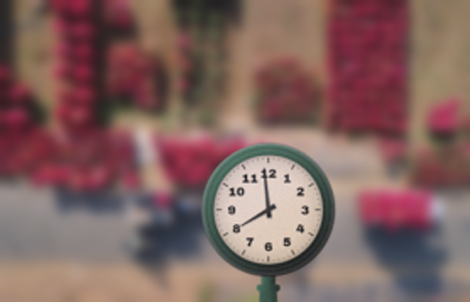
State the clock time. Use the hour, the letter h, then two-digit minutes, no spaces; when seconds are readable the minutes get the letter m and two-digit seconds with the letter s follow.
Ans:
7h59
